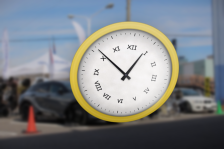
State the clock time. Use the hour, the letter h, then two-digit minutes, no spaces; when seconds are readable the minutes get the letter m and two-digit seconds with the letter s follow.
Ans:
12h51
